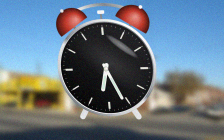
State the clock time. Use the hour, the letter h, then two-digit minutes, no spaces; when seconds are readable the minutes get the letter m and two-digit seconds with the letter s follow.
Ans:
6h26
